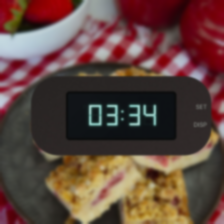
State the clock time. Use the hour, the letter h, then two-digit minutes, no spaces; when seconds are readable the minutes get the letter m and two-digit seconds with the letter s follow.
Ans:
3h34
